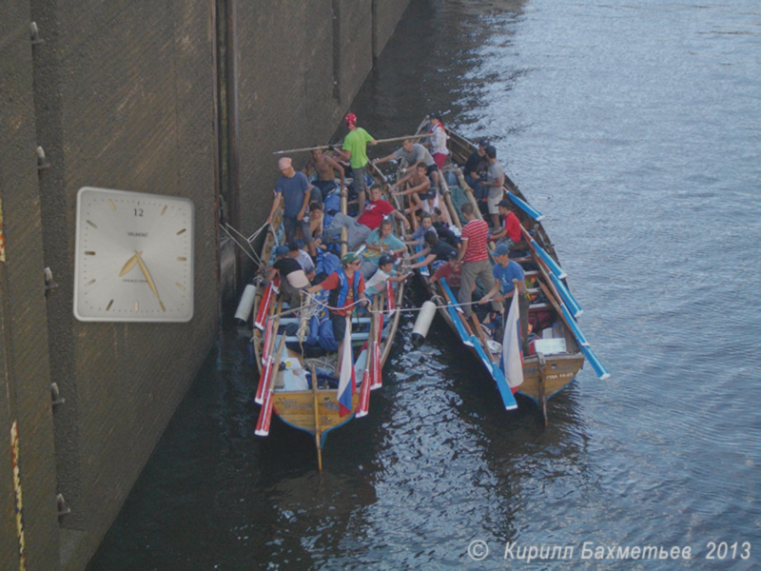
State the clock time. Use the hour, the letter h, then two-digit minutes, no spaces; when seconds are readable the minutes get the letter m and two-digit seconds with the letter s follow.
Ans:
7h25
